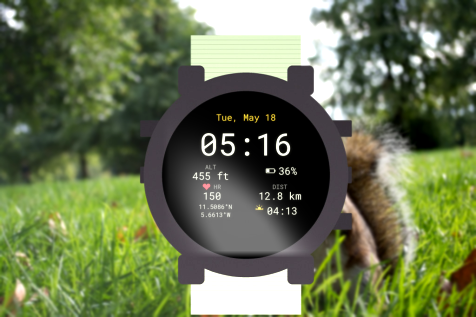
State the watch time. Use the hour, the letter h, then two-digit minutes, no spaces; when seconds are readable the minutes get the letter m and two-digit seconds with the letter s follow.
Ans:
5h16
